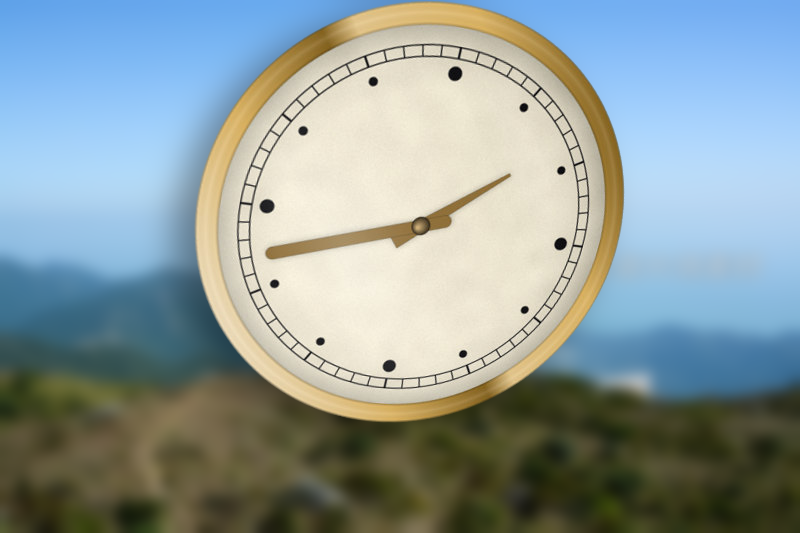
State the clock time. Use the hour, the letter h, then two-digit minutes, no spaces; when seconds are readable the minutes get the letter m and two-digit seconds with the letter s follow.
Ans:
1h42
